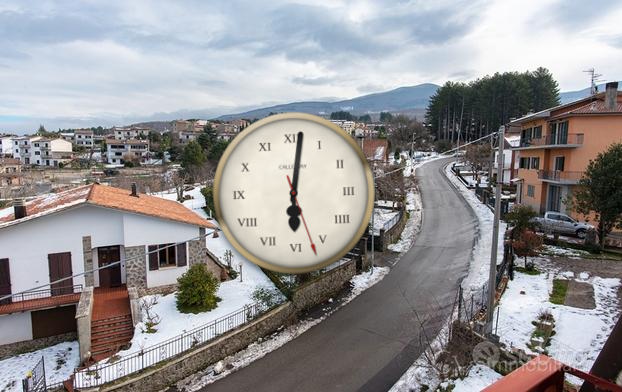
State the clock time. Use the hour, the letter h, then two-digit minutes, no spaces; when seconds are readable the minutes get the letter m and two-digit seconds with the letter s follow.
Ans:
6h01m27s
